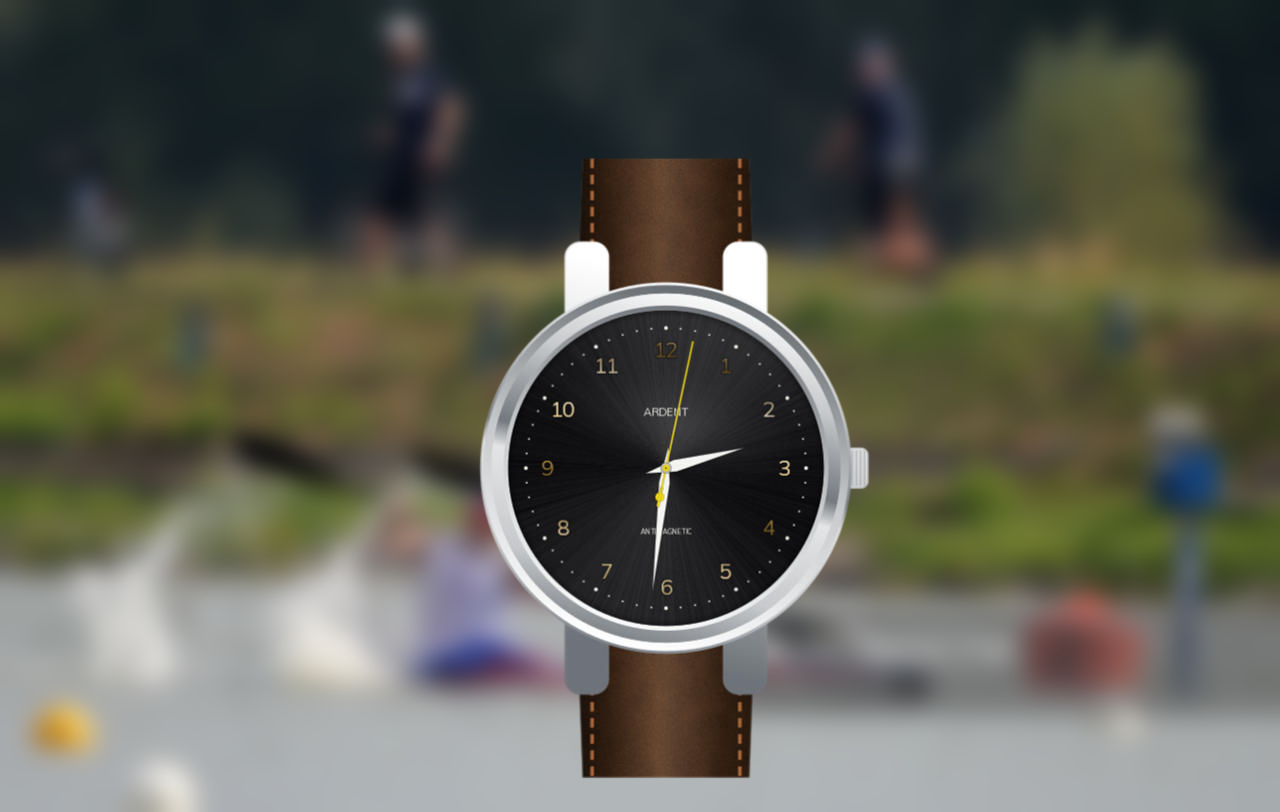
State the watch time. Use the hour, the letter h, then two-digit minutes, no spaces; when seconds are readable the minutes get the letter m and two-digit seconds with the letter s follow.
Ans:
2h31m02s
